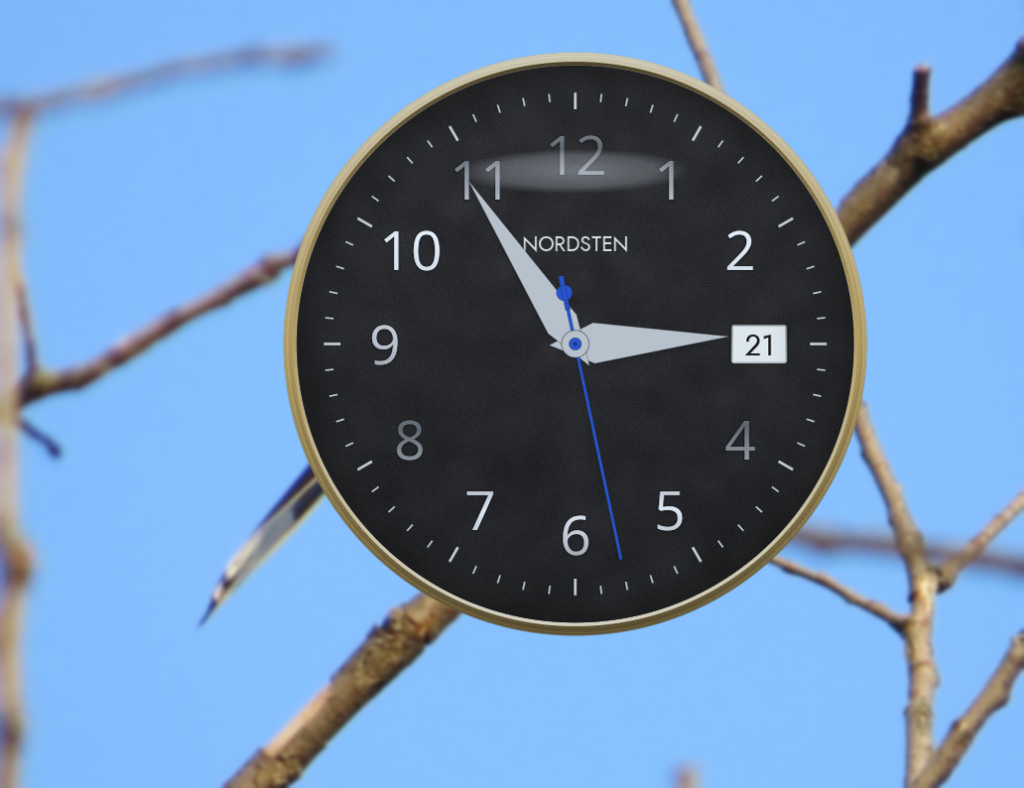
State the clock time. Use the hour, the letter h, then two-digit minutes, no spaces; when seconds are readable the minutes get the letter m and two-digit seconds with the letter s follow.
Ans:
2h54m28s
